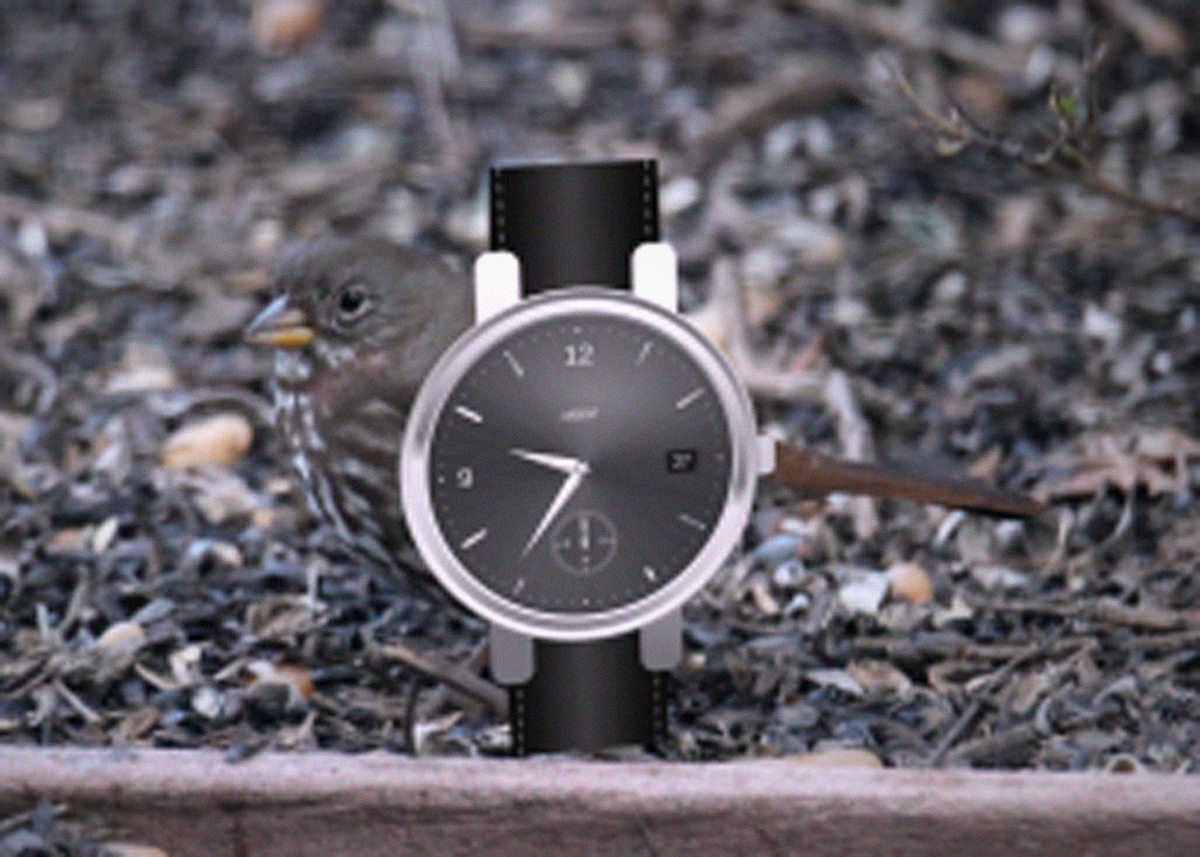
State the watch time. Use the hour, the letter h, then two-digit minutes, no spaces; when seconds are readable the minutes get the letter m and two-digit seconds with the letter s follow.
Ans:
9h36
